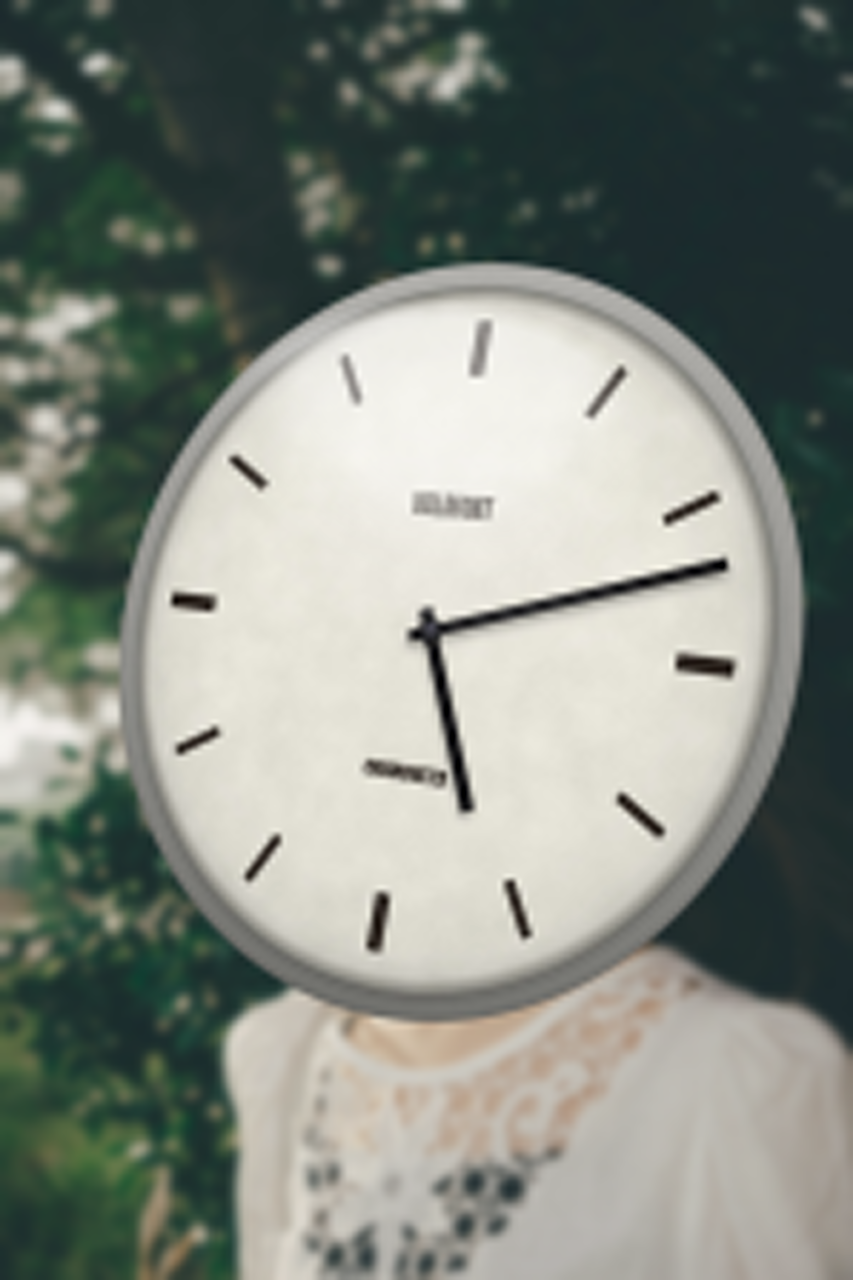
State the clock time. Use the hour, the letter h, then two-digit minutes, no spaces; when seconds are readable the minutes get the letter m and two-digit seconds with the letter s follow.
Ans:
5h12
